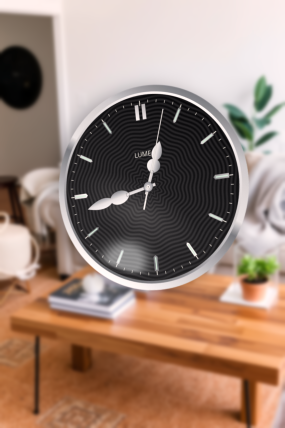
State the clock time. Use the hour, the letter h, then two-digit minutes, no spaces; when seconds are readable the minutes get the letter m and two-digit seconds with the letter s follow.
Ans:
12h43m03s
